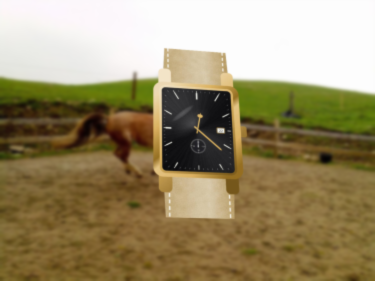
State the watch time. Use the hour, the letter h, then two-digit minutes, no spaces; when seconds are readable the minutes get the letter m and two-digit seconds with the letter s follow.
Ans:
12h22
